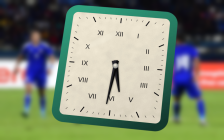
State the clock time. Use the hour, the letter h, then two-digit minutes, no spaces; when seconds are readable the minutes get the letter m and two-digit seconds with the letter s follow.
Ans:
5h31
